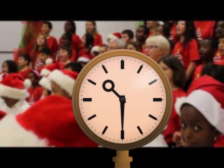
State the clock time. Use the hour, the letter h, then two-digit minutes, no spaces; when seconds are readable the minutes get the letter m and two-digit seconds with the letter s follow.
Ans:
10h30
